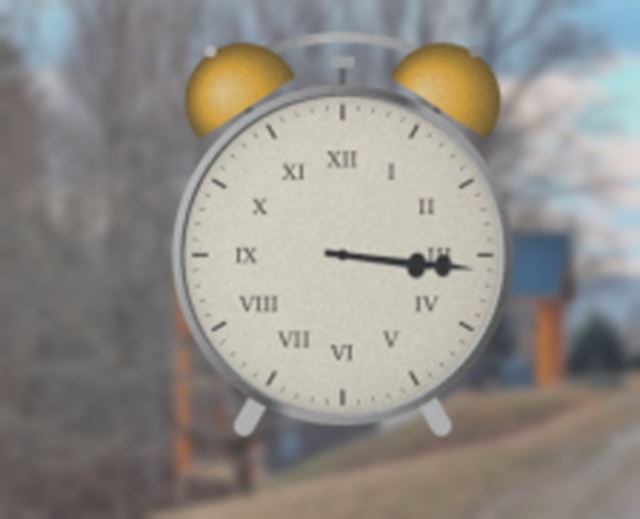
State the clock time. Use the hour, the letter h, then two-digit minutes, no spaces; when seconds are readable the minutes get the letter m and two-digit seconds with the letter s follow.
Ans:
3h16
